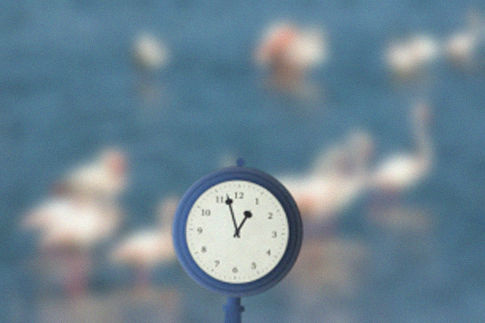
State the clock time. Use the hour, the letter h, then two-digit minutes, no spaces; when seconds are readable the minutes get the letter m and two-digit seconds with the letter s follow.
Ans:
12h57
